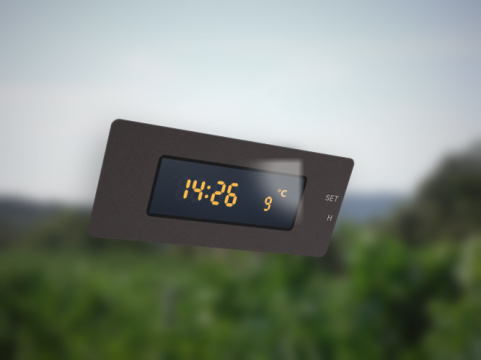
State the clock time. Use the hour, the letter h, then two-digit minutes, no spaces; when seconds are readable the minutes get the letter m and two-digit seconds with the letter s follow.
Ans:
14h26
